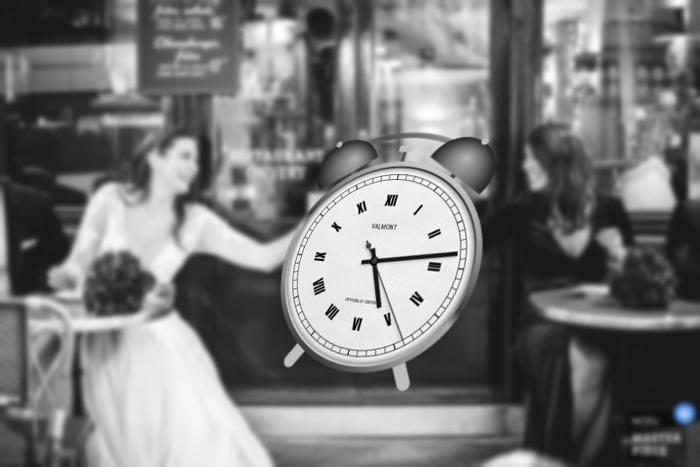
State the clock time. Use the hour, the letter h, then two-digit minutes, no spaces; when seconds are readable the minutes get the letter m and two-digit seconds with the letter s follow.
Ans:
5h13m24s
